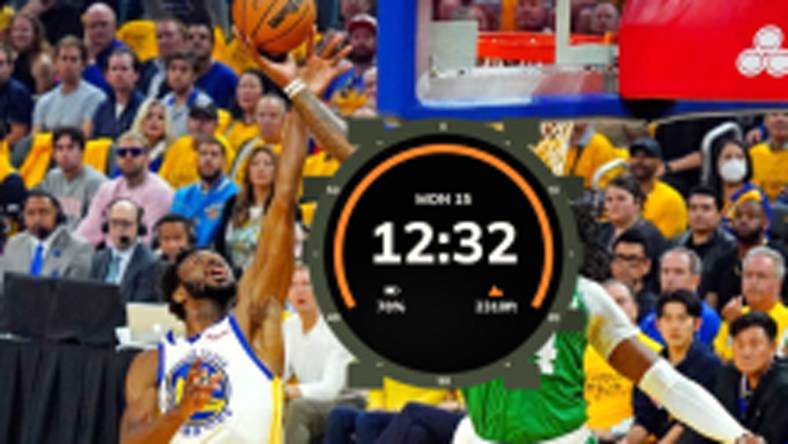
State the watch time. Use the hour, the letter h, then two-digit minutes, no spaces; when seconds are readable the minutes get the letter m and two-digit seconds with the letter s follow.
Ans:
12h32
